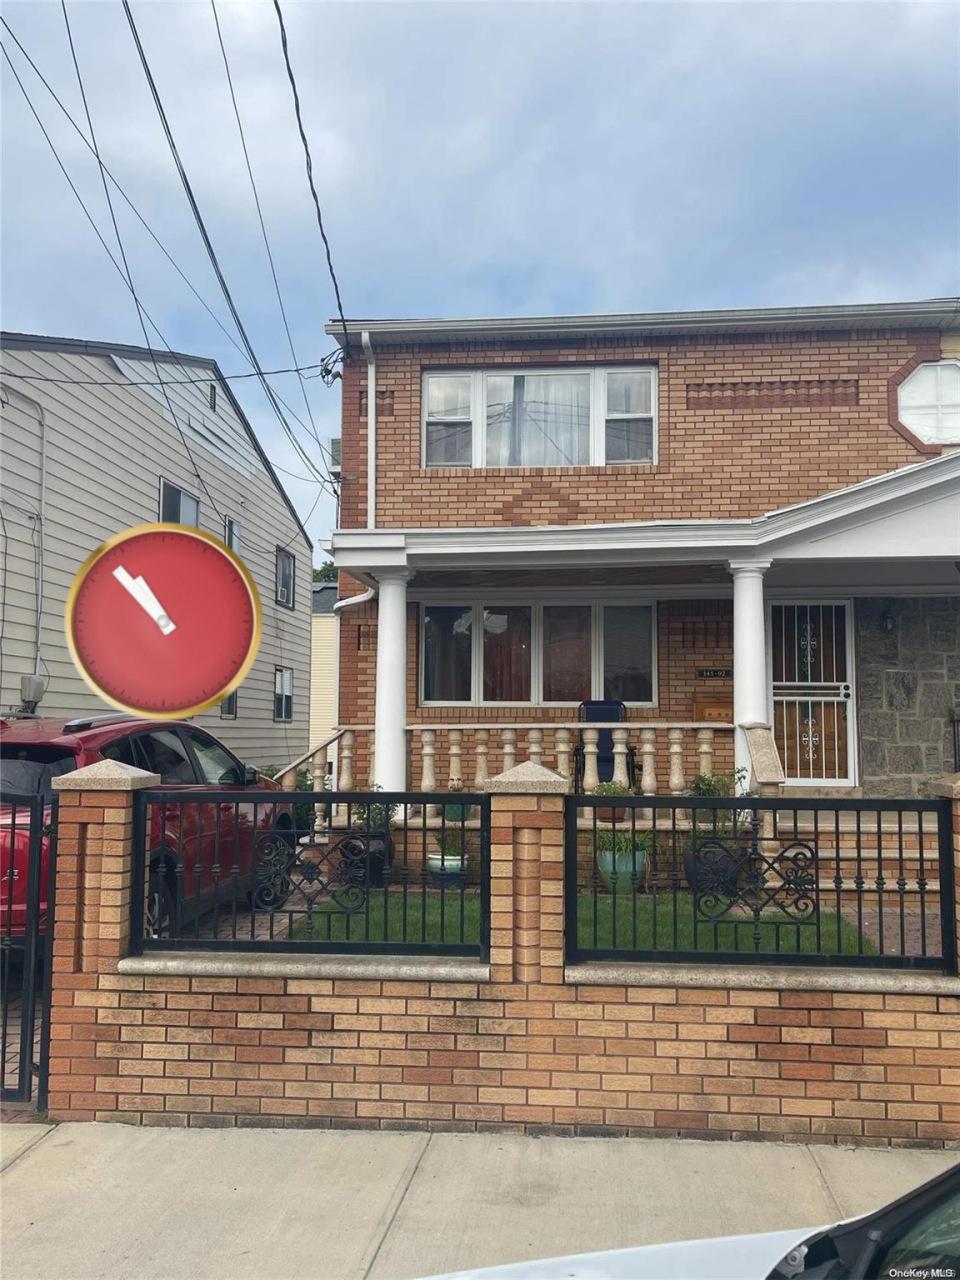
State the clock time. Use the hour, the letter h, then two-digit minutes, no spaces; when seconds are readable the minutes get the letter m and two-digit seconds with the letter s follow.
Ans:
10h53
